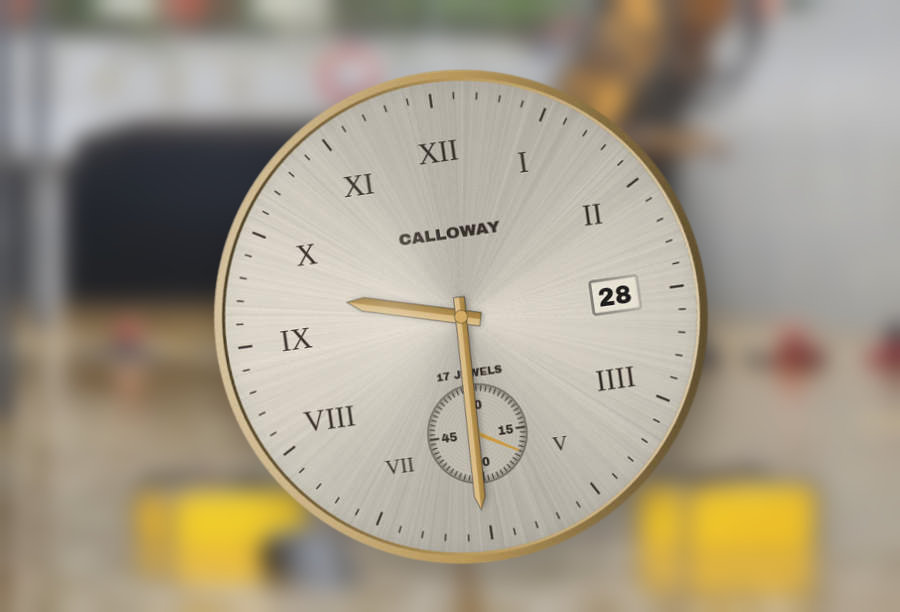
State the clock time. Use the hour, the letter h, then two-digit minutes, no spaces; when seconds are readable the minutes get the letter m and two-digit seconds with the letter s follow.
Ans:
9h30m20s
